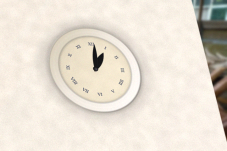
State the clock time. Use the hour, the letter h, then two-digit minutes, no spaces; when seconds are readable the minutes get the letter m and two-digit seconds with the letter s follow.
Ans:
1h01
